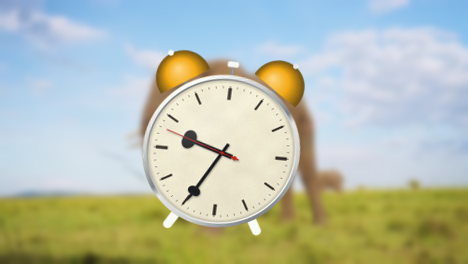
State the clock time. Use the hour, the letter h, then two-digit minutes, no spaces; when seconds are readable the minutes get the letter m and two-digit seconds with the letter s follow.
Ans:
9h34m48s
